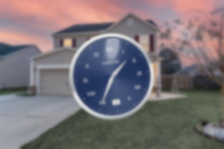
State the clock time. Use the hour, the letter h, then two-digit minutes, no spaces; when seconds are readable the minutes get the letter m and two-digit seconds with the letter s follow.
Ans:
1h35
